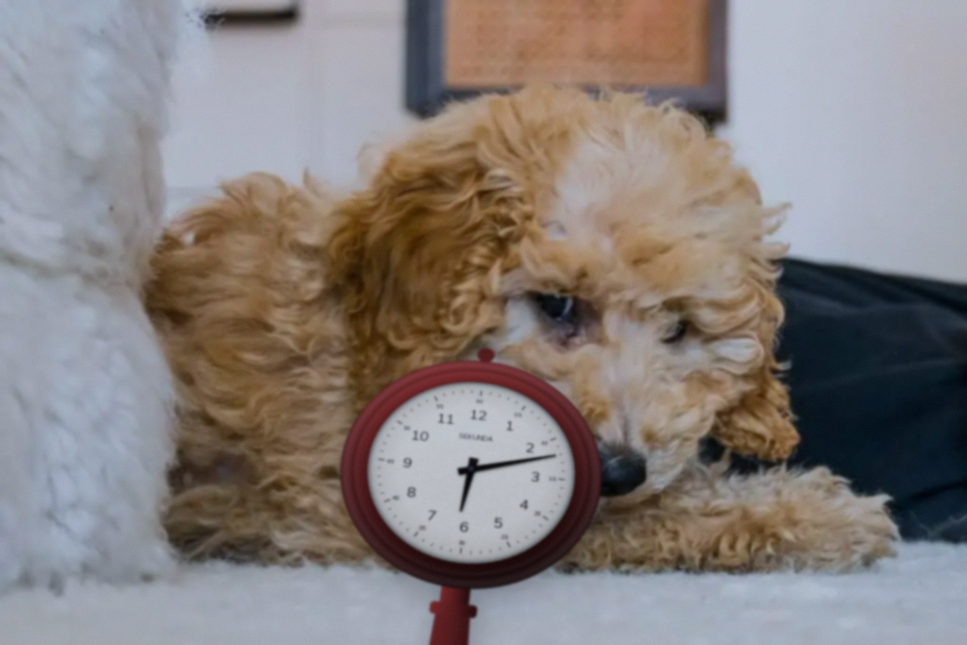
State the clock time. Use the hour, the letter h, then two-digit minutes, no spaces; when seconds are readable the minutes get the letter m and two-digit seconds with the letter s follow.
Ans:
6h12
